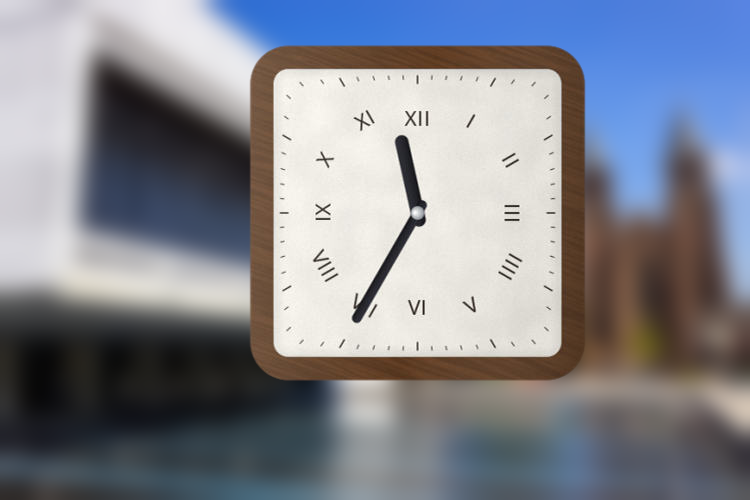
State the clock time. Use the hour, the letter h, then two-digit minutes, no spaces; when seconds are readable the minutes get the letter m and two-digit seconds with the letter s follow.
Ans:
11h35
